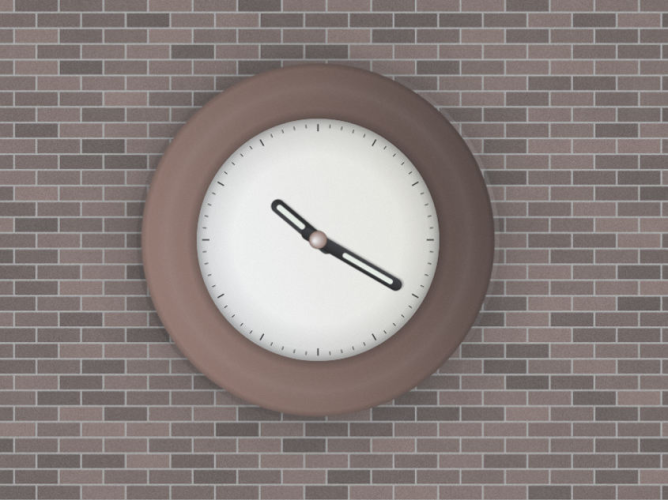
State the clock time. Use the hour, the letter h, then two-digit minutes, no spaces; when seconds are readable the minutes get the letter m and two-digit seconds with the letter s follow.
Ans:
10h20
